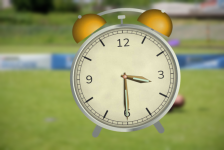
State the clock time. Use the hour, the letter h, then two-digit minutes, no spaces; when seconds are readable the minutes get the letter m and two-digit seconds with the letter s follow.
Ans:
3h30
